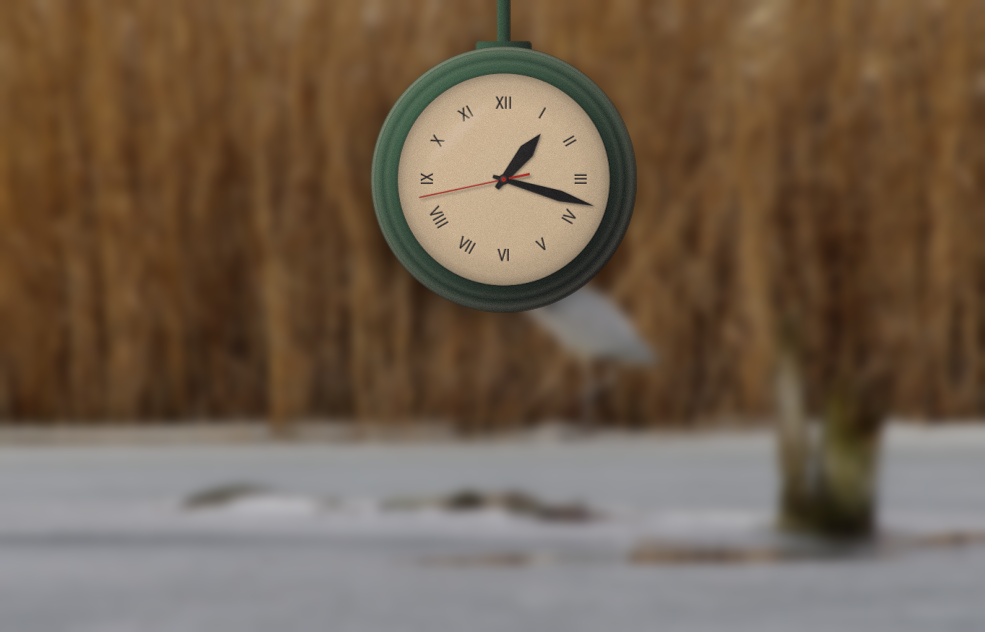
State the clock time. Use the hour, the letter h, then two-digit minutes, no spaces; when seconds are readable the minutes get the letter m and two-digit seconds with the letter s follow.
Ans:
1h17m43s
